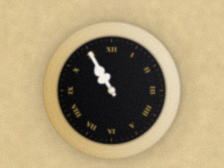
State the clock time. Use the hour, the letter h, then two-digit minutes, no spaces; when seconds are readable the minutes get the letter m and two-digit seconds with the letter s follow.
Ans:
10h55
